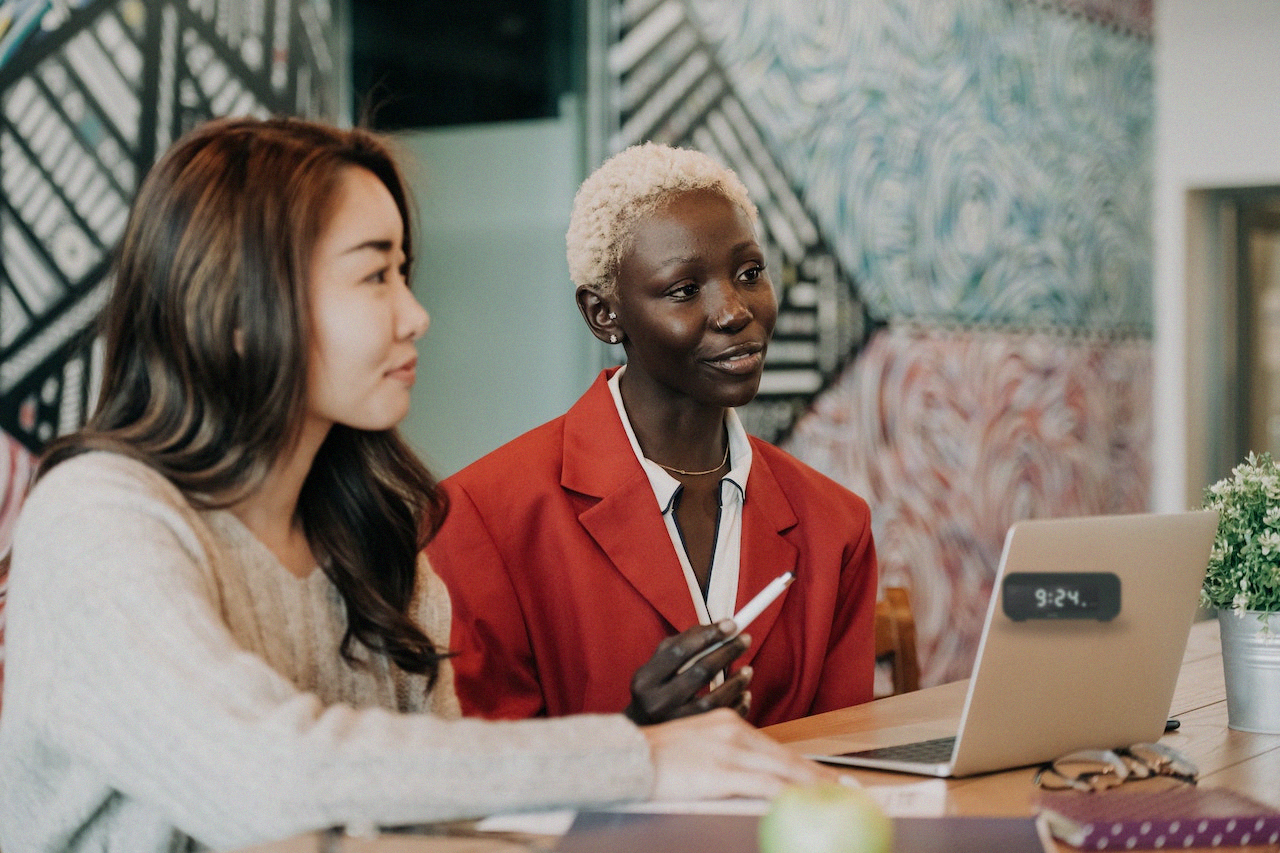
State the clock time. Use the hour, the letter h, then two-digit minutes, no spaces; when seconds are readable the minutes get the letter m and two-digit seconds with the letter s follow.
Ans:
9h24
